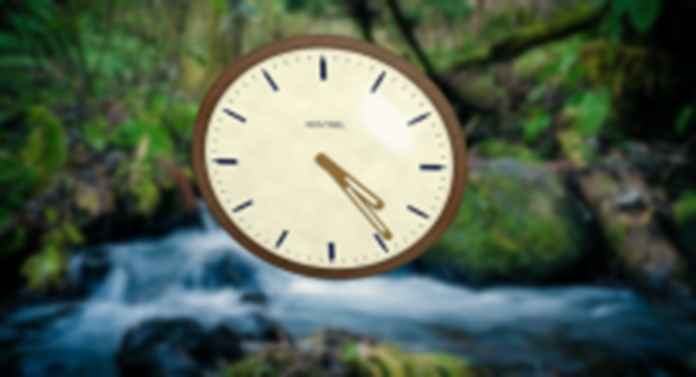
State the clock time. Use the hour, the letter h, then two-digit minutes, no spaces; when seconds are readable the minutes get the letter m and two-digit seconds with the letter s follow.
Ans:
4h24
